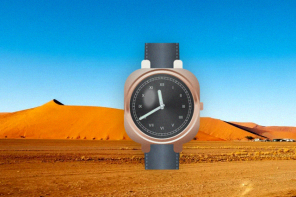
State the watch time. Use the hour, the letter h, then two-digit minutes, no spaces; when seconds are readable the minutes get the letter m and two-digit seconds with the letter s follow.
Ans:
11h40
